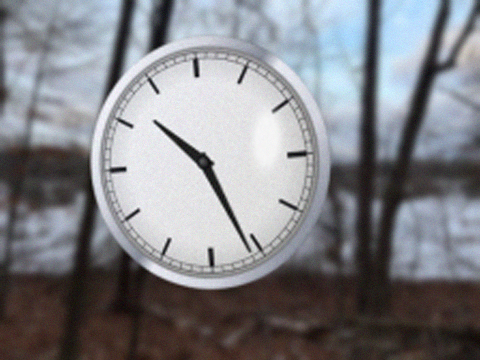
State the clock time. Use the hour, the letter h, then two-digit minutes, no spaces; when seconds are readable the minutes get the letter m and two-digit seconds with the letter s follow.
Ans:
10h26
